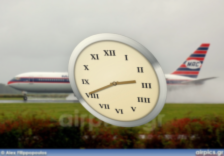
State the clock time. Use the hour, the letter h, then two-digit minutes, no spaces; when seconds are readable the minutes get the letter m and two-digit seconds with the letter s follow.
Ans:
2h41
